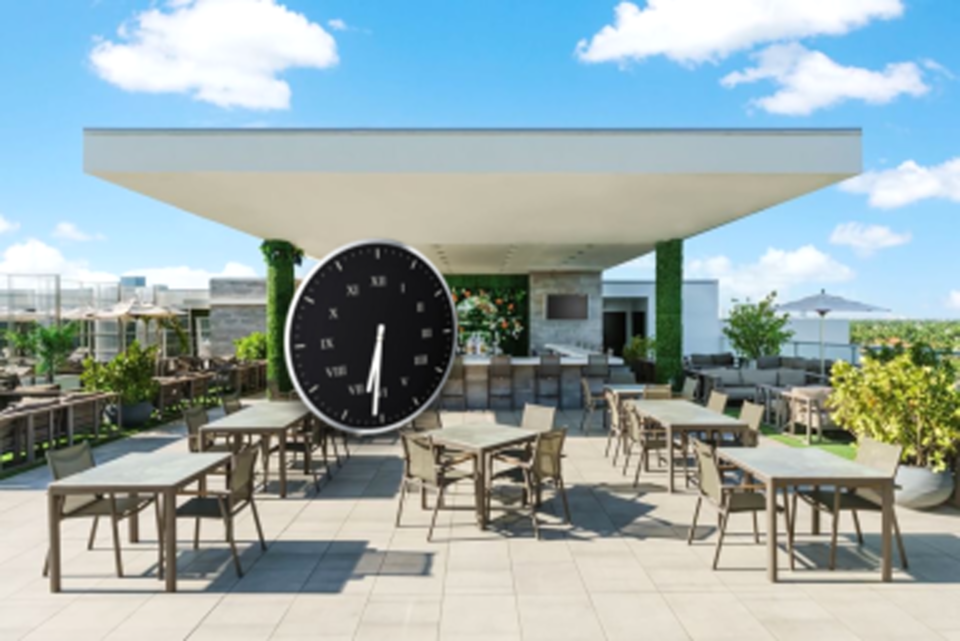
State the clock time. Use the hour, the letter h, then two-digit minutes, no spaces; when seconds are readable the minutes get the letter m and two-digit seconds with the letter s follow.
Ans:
6h31
